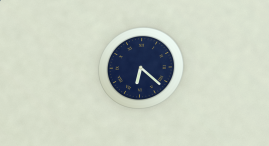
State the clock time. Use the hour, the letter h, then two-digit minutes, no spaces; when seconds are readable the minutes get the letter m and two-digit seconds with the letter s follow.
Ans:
6h22
